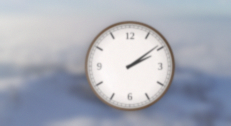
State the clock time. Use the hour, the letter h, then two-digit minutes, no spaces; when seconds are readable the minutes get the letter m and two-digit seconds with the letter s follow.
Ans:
2h09
